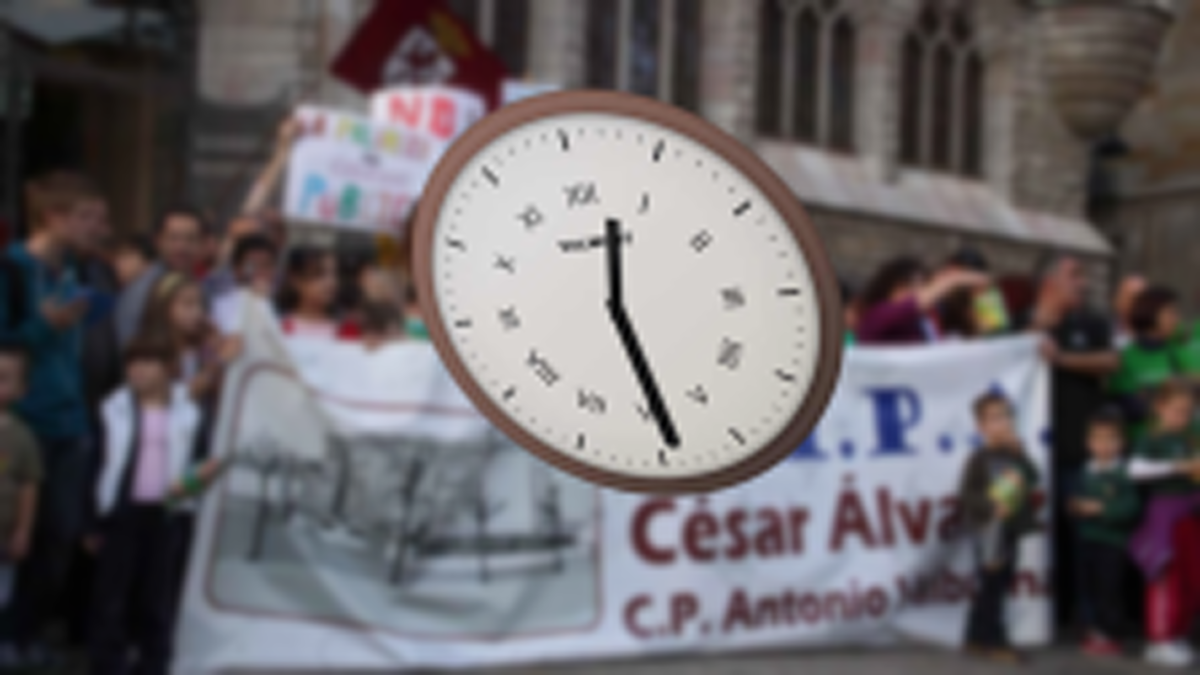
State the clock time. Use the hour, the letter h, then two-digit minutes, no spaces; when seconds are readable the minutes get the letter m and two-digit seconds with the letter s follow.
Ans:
12h29
